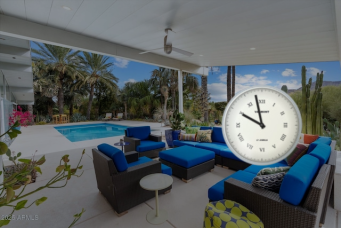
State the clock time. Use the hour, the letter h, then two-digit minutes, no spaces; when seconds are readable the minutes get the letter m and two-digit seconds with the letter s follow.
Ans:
9h58
